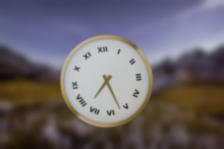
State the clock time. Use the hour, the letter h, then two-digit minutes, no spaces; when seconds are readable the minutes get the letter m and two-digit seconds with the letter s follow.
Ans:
7h27
